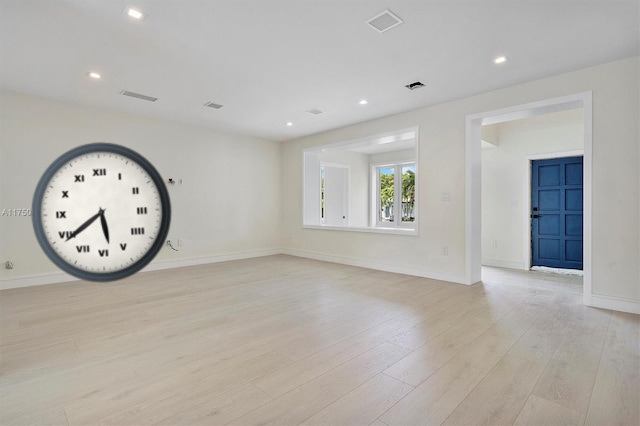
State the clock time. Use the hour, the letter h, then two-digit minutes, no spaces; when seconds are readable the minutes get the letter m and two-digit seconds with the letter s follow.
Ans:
5h39
